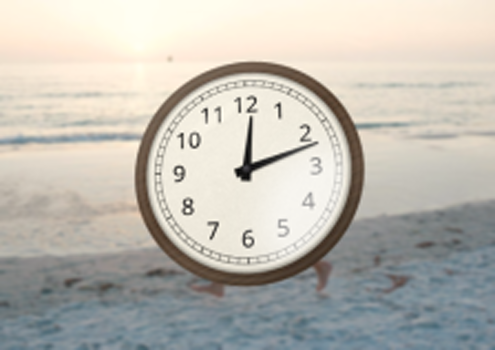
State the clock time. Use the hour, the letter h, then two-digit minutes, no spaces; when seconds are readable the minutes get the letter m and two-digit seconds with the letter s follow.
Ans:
12h12
